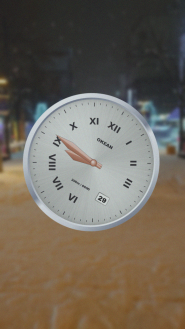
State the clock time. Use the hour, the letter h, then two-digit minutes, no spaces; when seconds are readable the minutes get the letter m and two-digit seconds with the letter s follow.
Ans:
8h46
